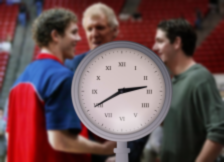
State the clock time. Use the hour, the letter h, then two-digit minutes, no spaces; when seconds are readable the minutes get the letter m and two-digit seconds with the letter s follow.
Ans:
2h40
